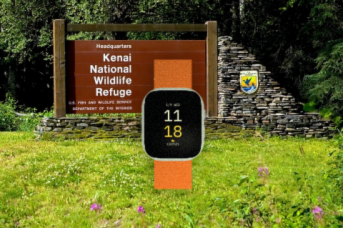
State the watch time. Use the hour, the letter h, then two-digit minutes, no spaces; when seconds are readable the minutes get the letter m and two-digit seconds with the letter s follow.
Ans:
11h18
